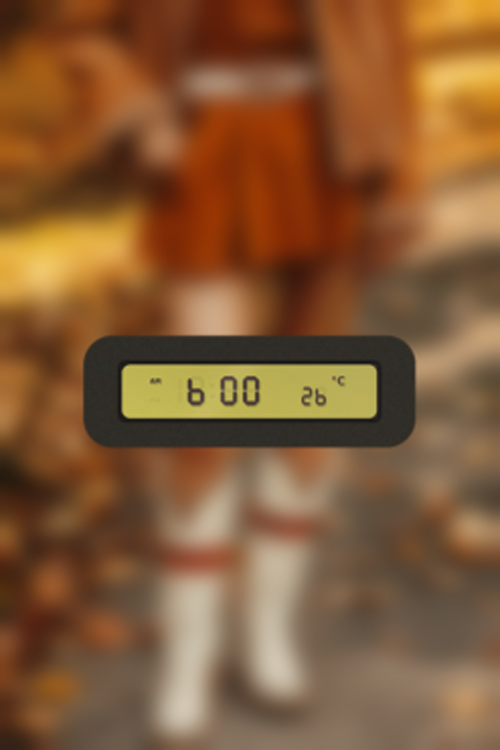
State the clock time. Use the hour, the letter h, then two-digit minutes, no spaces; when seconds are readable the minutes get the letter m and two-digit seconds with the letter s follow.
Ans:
6h00
